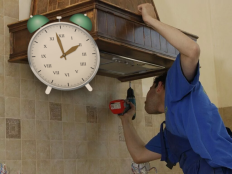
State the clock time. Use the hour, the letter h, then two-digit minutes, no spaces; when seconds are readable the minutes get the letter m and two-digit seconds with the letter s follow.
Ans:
1h58
